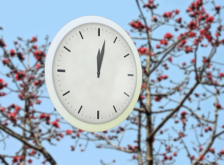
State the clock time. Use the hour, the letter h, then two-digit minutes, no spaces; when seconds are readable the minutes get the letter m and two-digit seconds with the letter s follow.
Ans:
12h02
